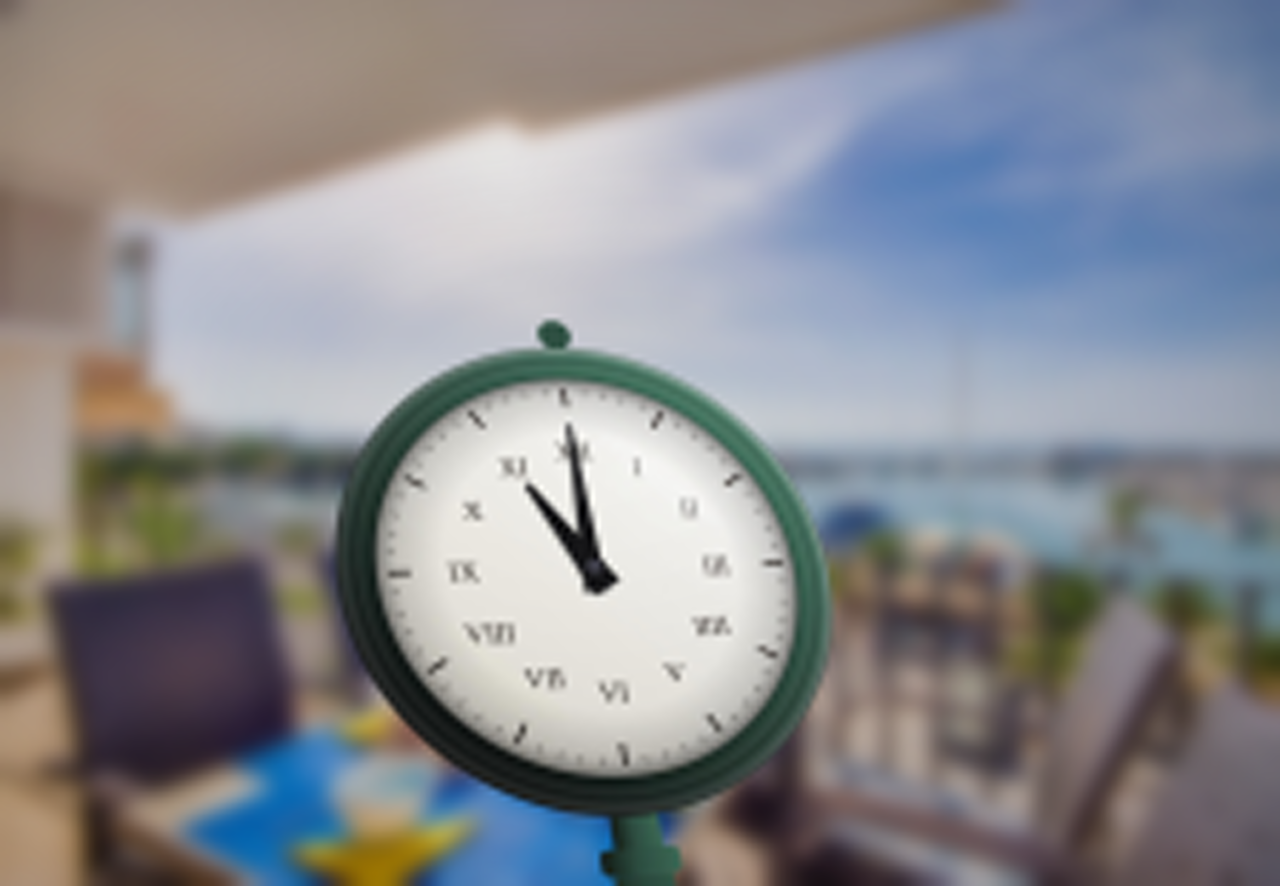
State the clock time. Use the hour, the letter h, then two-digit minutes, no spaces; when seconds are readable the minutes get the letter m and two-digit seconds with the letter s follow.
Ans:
11h00
